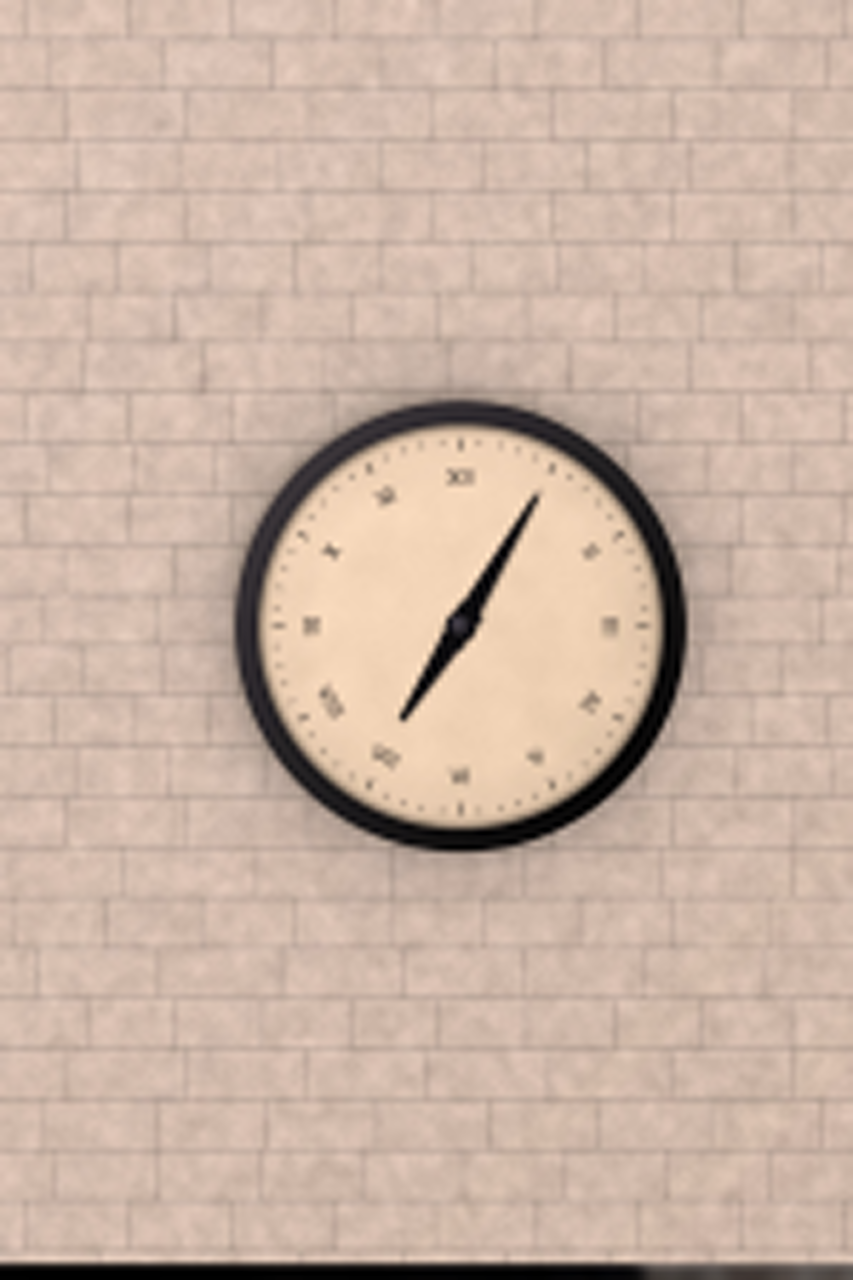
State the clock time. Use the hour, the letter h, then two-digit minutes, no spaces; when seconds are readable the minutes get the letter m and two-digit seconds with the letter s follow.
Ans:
7h05
